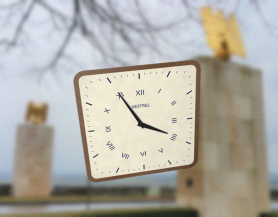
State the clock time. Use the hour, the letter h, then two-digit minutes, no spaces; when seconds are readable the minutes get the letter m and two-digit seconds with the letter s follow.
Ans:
3h55
